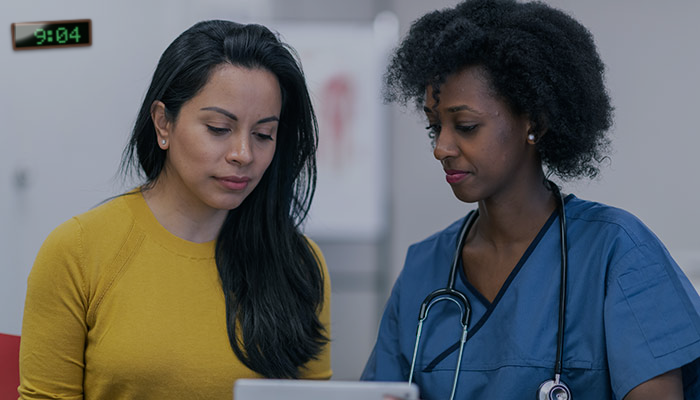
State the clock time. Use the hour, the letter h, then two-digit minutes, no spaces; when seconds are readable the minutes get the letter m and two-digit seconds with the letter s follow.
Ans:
9h04
